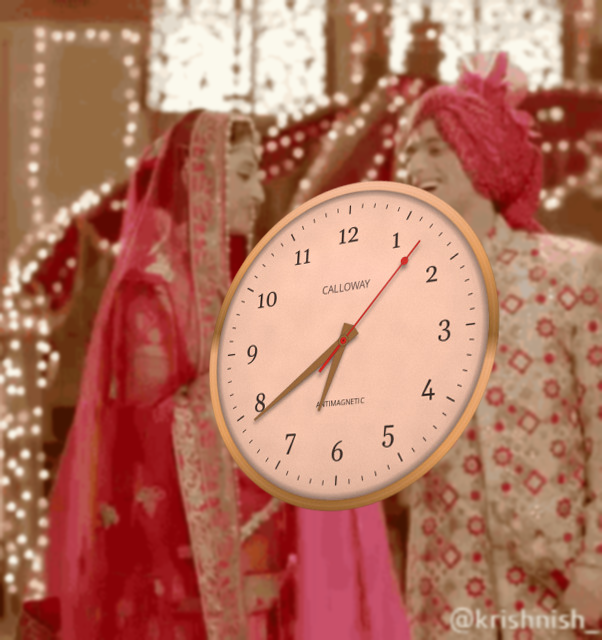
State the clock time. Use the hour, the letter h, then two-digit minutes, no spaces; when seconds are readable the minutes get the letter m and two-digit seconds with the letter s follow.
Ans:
6h39m07s
